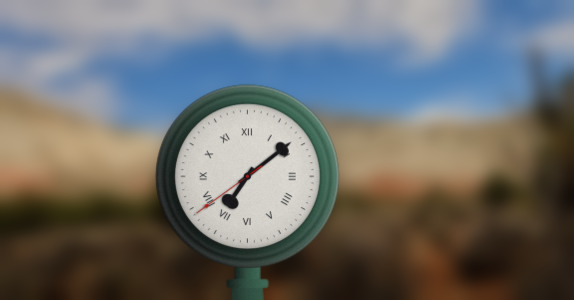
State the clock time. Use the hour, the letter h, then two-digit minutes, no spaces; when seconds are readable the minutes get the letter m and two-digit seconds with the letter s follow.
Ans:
7h08m39s
